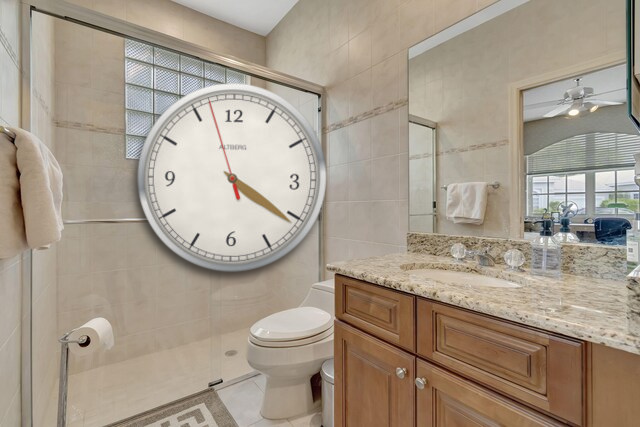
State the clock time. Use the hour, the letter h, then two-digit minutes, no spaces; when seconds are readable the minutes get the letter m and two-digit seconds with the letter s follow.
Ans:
4h20m57s
